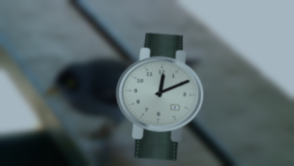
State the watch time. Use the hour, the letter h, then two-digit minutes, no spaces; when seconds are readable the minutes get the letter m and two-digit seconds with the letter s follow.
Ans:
12h10
